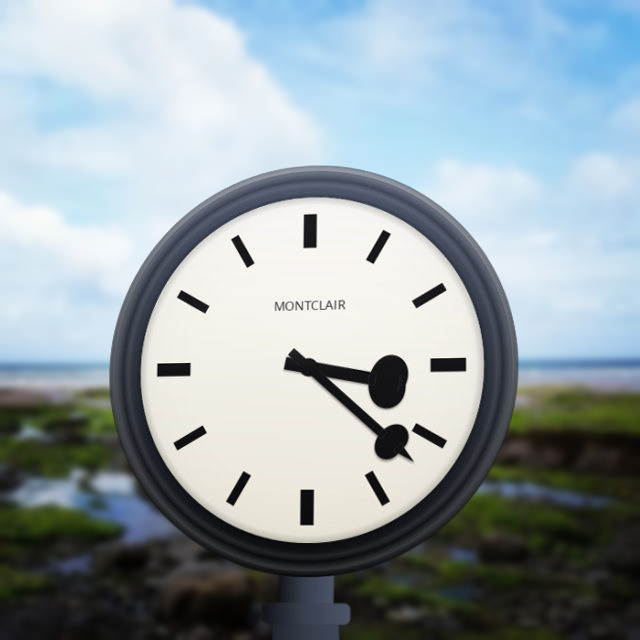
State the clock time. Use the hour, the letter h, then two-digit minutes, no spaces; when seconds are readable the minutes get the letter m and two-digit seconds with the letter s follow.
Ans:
3h22
